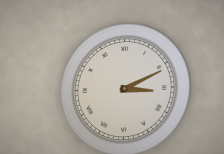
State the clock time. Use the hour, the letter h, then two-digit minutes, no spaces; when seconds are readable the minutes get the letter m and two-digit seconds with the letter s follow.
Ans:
3h11
